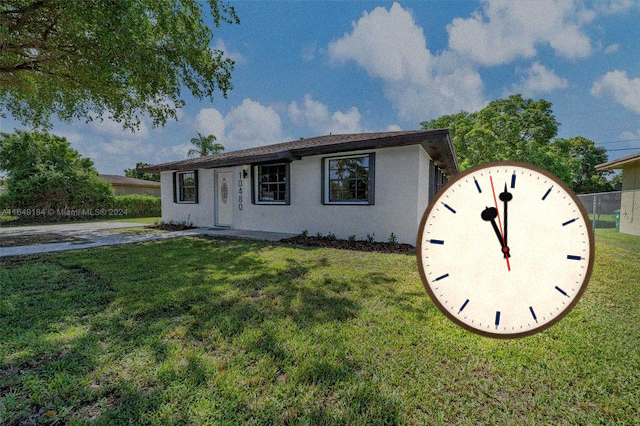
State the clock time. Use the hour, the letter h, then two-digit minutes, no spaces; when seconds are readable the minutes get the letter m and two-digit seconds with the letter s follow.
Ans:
10h58m57s
